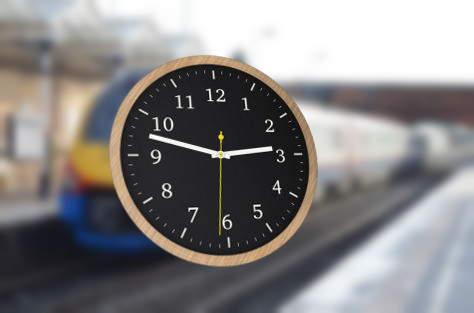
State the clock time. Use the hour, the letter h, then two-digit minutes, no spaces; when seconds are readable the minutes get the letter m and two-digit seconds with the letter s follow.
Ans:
2h47m31s
